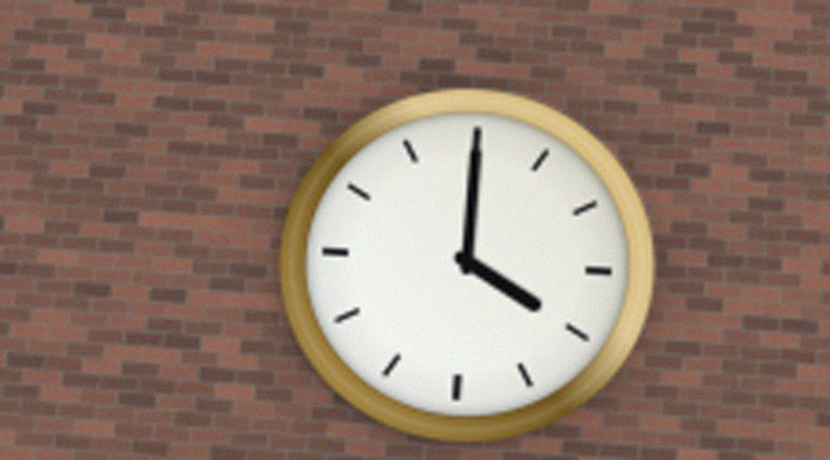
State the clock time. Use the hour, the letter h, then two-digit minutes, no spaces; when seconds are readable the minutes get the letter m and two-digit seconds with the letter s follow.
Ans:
4h00
